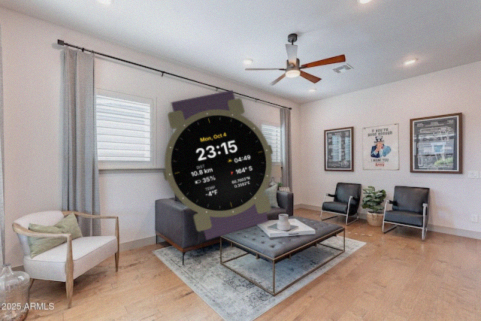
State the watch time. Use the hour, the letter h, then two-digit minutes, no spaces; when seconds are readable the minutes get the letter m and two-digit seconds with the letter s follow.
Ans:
23h15
